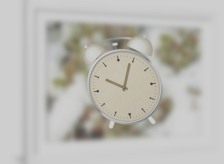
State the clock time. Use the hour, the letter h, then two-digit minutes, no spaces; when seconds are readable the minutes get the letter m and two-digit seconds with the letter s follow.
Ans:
10h04
